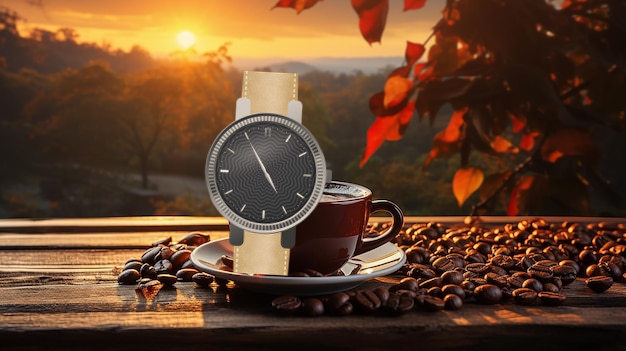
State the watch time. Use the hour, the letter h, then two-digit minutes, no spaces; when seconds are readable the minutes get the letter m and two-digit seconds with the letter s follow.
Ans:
4h55
